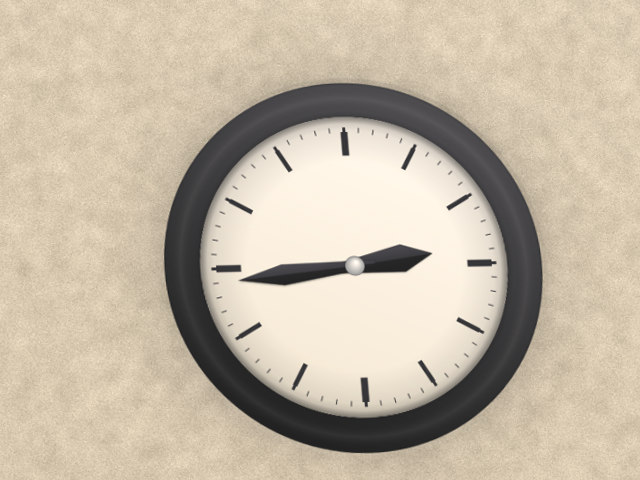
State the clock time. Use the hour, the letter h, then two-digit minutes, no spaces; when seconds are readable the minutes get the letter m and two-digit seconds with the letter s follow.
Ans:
2h44
